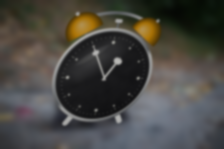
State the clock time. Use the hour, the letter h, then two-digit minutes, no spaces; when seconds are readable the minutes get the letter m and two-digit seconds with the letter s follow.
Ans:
12h55
